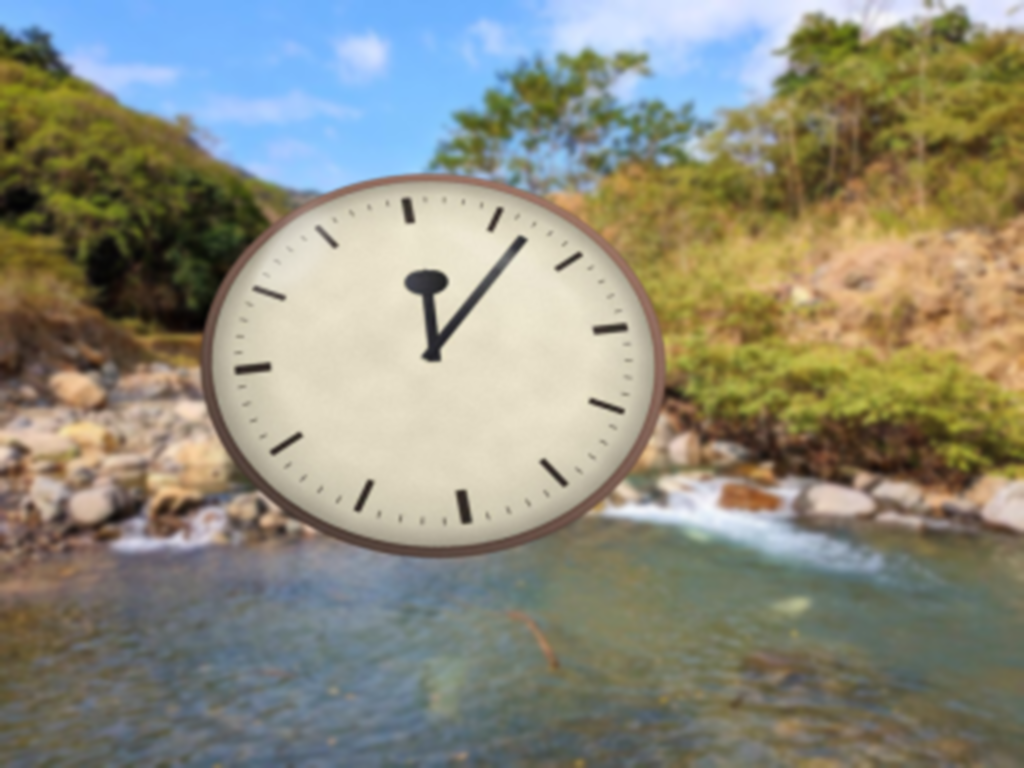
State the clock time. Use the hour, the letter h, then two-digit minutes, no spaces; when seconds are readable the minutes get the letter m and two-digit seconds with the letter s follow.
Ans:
12h07
